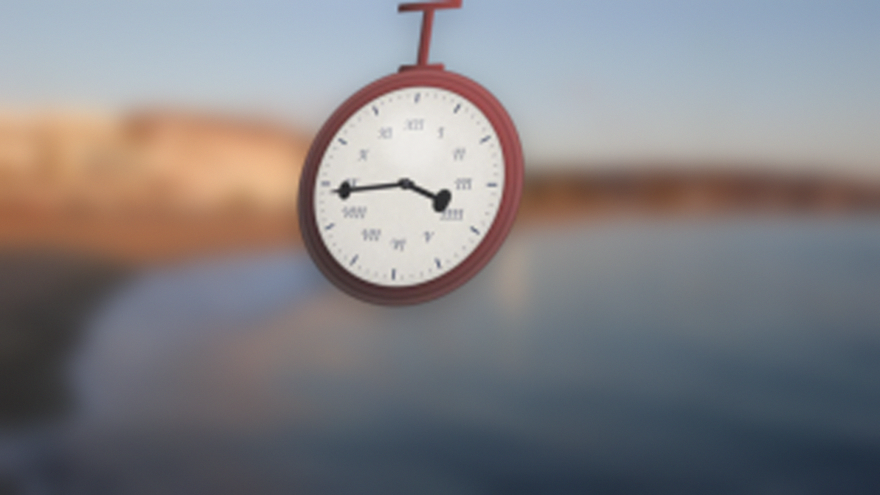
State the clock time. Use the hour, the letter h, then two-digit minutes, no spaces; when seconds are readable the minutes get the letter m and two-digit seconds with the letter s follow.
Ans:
3h44
